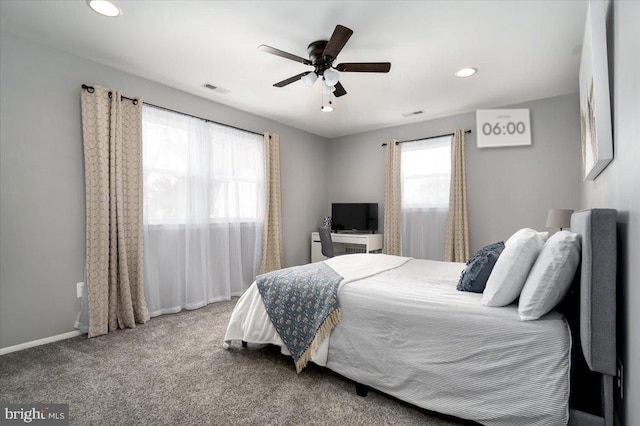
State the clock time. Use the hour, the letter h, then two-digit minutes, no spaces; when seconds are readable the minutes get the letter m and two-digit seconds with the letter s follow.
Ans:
6h00
